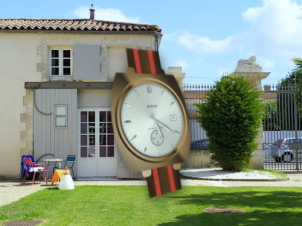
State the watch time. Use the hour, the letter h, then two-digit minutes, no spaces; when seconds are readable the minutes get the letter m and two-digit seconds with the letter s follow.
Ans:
5h21
